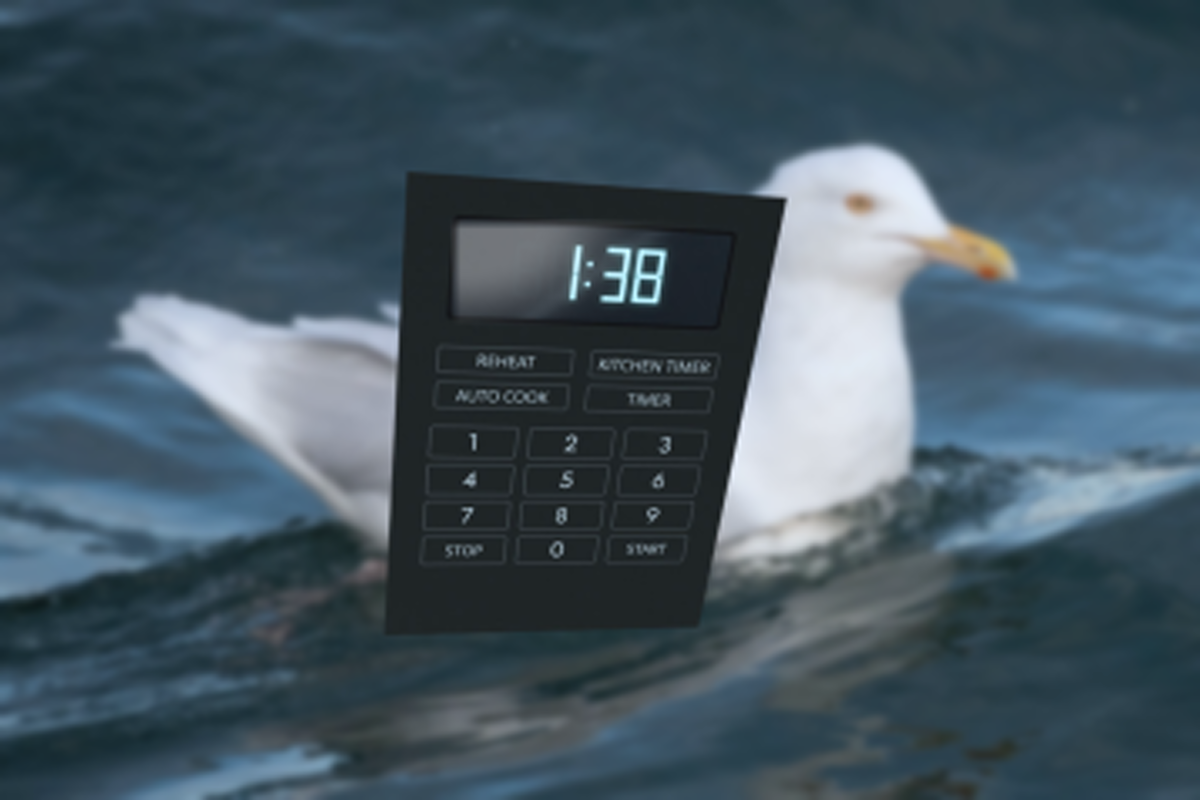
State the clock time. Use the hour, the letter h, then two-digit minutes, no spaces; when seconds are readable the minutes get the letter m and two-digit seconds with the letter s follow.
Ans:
1h38
